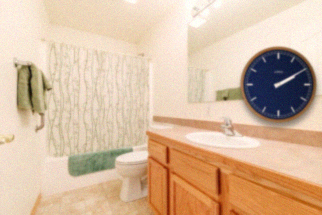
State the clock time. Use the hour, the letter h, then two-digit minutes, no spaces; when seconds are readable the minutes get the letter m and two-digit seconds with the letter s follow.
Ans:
2h10
